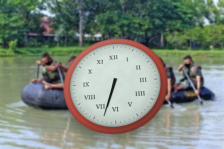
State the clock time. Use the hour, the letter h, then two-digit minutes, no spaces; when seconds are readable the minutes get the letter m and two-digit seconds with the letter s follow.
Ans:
6h33
